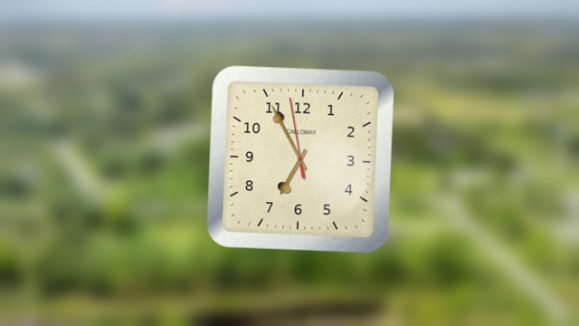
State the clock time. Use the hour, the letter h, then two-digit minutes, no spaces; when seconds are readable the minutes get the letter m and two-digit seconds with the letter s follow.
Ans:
6h54m58s
